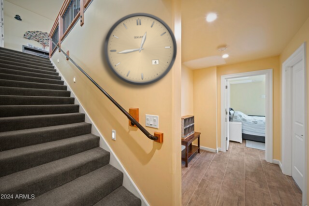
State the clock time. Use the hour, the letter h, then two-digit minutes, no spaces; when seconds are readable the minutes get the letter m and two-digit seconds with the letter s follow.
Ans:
12h44
